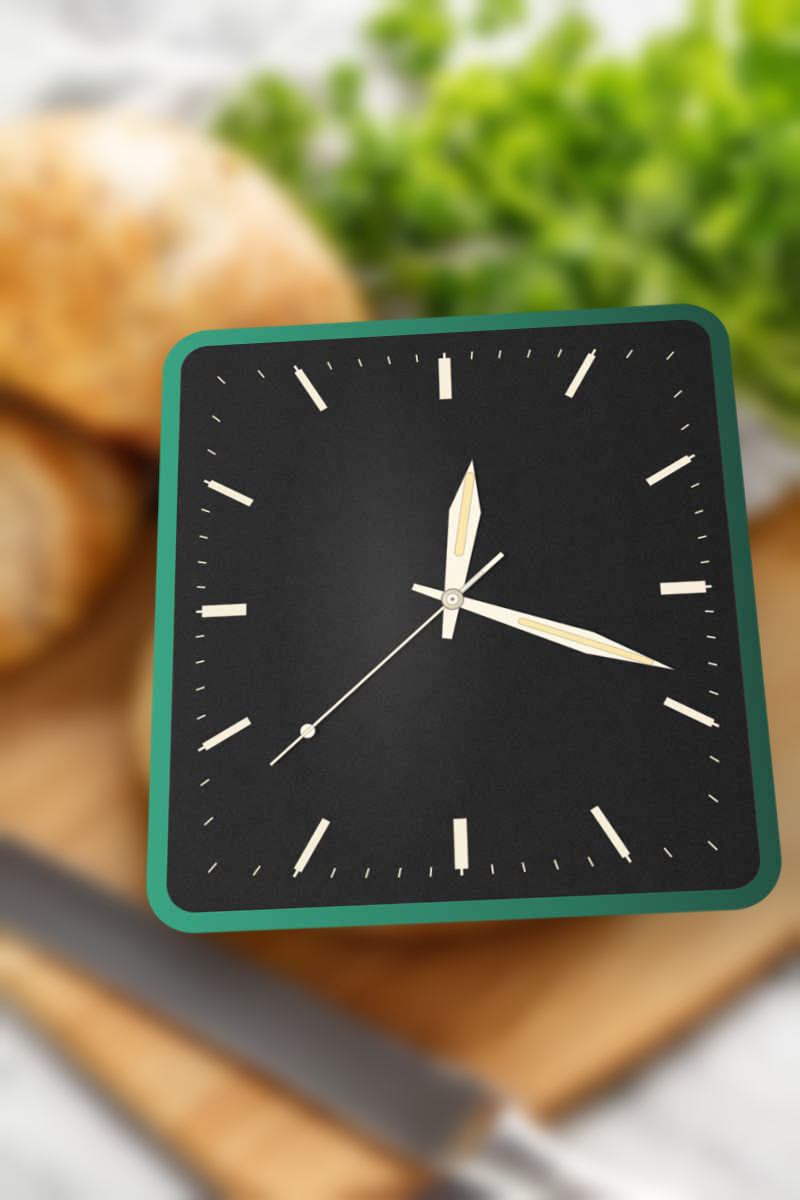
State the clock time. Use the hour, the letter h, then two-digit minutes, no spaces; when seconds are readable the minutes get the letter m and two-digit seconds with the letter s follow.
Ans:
12h18m38s
